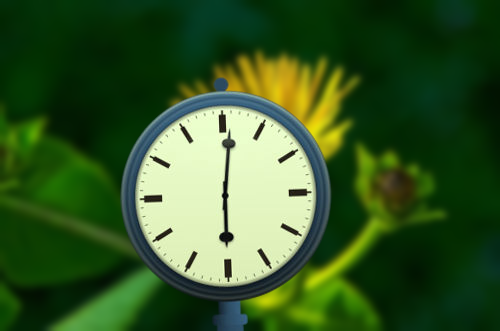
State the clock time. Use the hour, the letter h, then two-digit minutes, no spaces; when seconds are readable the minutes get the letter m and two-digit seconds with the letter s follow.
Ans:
6h01
